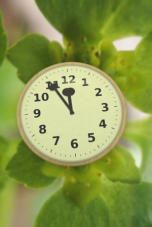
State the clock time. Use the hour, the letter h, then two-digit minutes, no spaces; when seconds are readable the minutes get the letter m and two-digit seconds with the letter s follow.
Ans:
11h55
